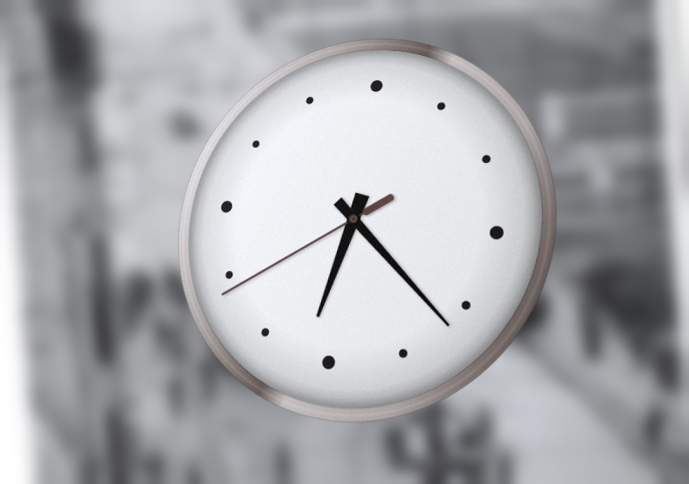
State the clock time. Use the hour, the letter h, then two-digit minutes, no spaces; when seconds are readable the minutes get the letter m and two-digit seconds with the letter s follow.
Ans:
6h21m39s
